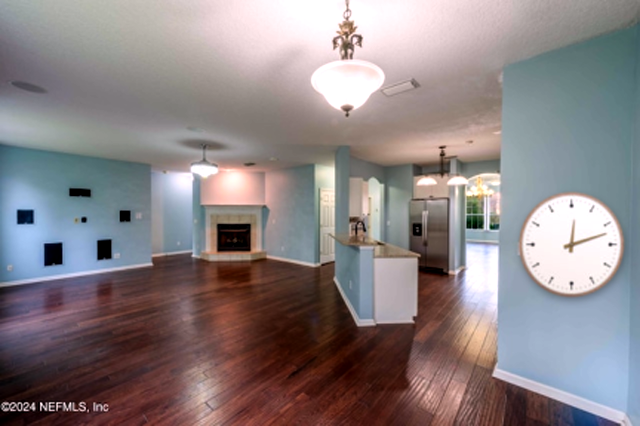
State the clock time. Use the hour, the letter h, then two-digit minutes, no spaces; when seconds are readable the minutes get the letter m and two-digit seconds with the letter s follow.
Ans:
12h12
